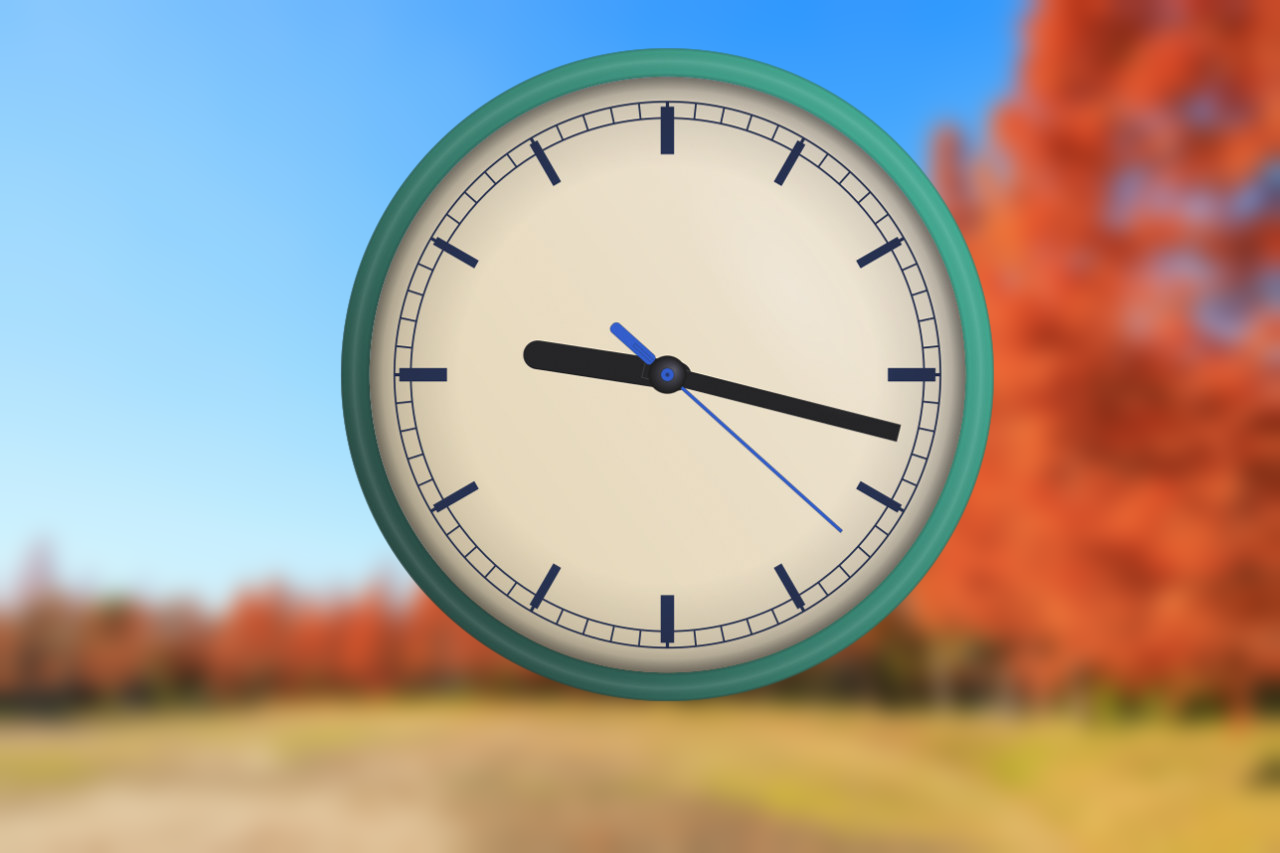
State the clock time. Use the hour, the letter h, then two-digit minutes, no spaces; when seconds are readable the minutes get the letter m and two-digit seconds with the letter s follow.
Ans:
9h17m22s
